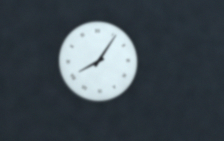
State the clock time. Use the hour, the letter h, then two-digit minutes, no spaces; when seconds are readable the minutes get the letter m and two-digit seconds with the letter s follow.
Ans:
8h06
